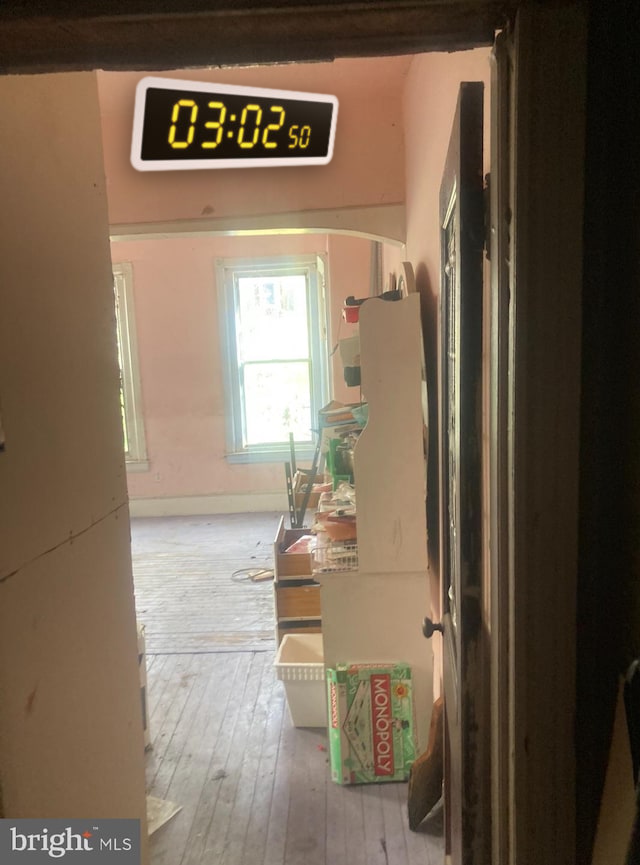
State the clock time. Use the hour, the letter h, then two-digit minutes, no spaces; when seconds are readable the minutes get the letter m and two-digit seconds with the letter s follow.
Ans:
3h02m50s
